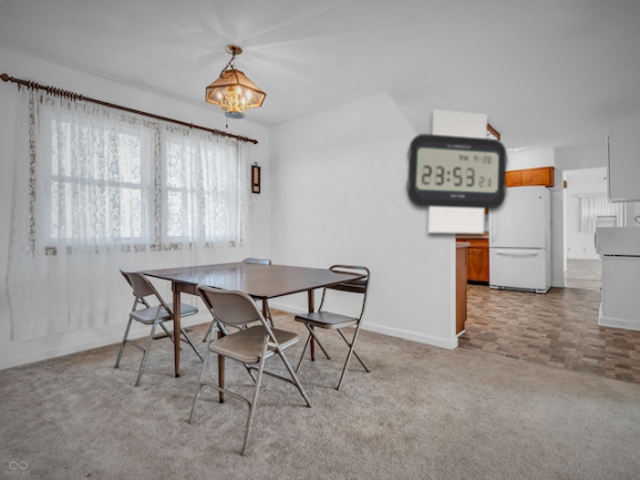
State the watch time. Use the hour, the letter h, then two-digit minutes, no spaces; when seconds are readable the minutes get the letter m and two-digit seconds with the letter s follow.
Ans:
23h53m21s
